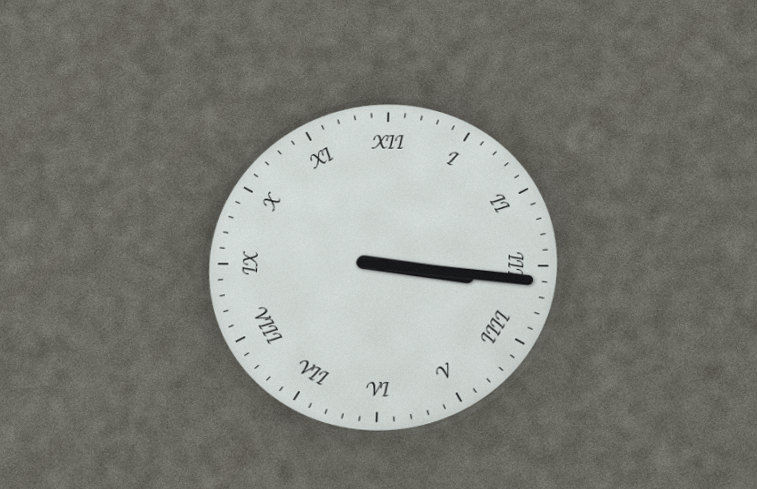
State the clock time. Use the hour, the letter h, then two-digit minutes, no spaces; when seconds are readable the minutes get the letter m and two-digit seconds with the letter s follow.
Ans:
3h16
